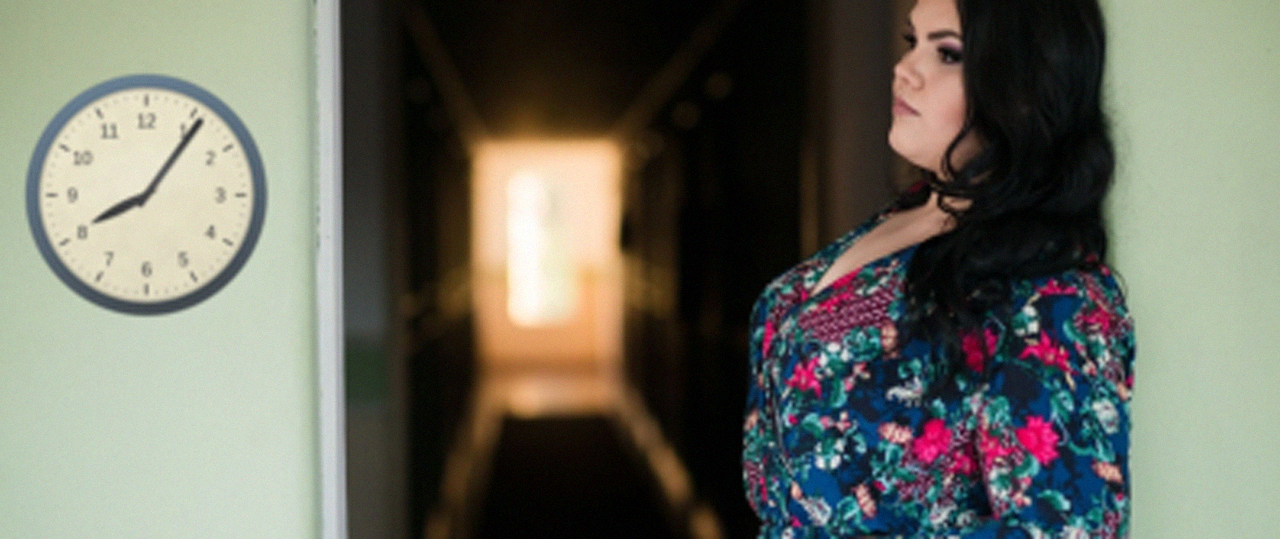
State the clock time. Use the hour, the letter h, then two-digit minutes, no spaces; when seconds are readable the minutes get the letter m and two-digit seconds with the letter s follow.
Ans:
8h06
